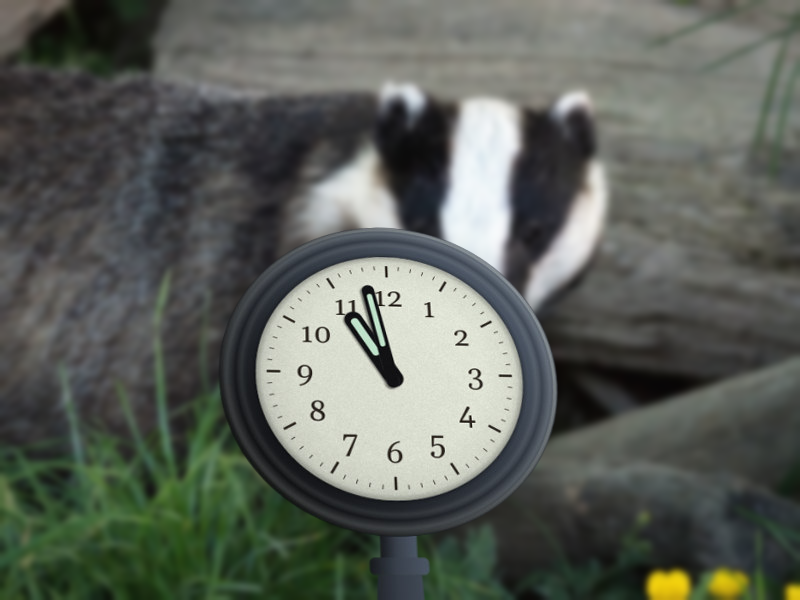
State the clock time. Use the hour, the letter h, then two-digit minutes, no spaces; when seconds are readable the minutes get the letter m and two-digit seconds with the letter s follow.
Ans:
10h58
